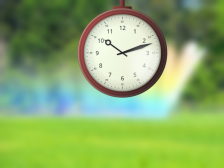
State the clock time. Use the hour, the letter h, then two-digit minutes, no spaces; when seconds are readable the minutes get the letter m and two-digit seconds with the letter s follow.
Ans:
10h12
